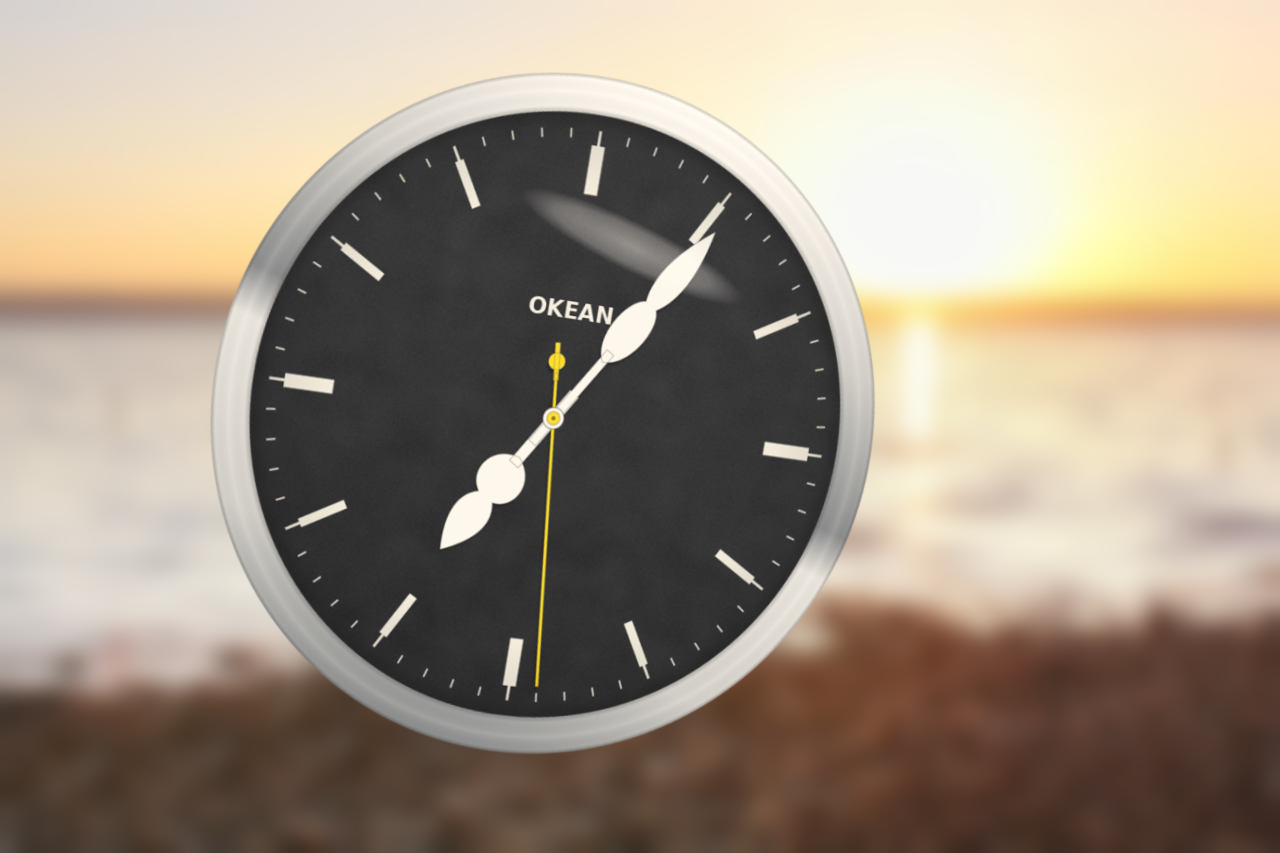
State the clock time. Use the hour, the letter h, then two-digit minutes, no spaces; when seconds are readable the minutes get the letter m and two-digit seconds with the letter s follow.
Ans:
7h05m29s
